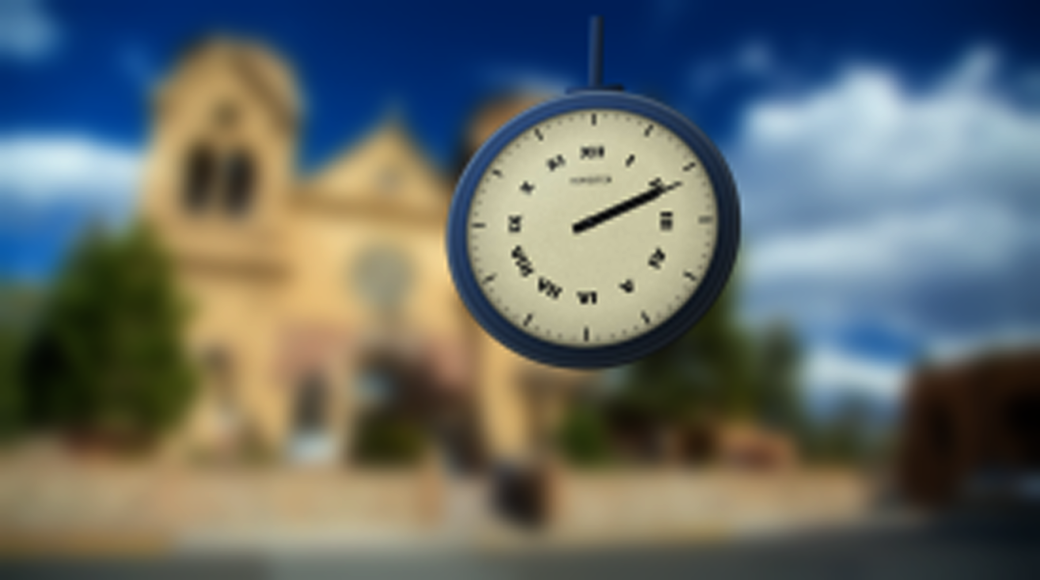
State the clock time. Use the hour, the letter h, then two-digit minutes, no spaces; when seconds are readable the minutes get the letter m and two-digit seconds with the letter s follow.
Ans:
2h11
